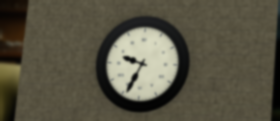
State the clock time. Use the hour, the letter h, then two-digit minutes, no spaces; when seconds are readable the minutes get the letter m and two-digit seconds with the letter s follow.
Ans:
9h34
